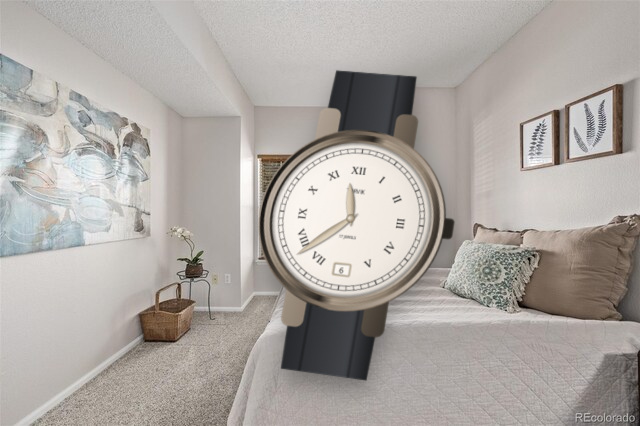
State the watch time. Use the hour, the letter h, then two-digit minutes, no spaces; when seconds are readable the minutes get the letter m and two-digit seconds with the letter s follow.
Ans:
11h38
